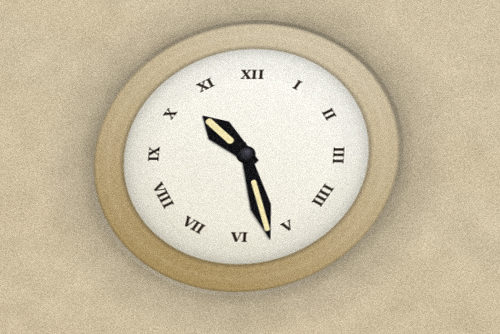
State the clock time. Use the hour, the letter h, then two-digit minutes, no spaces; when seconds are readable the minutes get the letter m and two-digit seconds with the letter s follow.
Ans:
10h27
